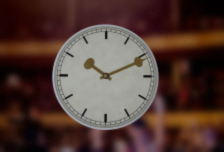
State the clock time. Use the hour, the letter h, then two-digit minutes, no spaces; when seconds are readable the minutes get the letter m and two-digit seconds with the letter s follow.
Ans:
10h11
